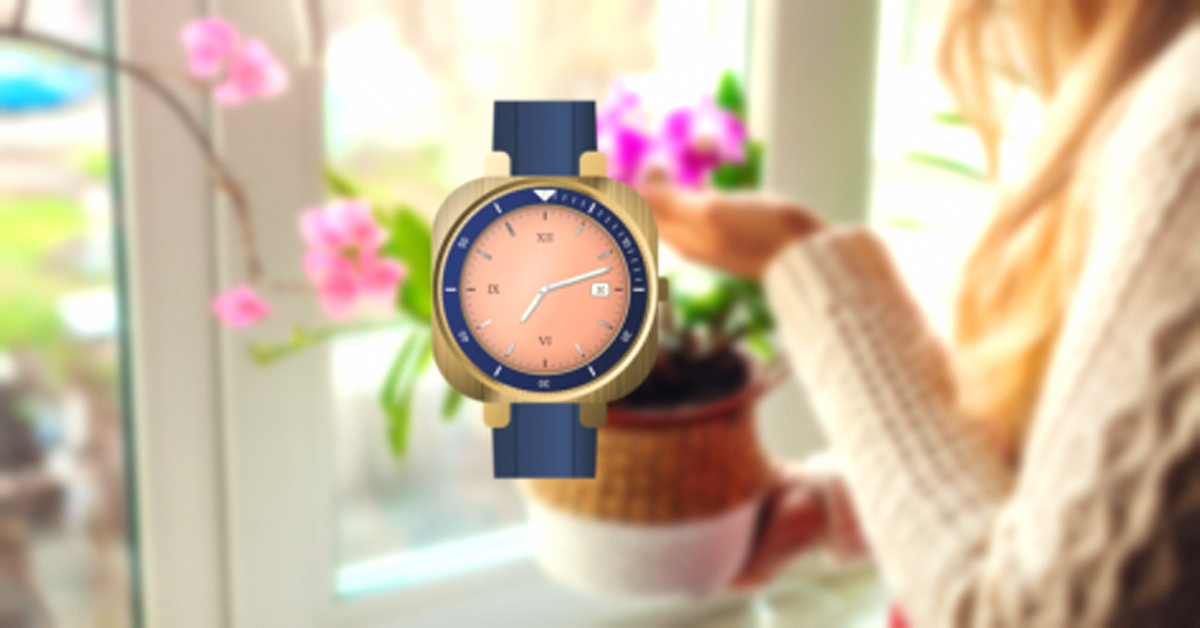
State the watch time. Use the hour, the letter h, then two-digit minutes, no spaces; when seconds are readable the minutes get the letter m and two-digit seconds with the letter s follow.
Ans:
7h12
